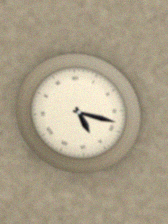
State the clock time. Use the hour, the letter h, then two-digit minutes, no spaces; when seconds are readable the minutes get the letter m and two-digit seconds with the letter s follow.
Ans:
5h18
